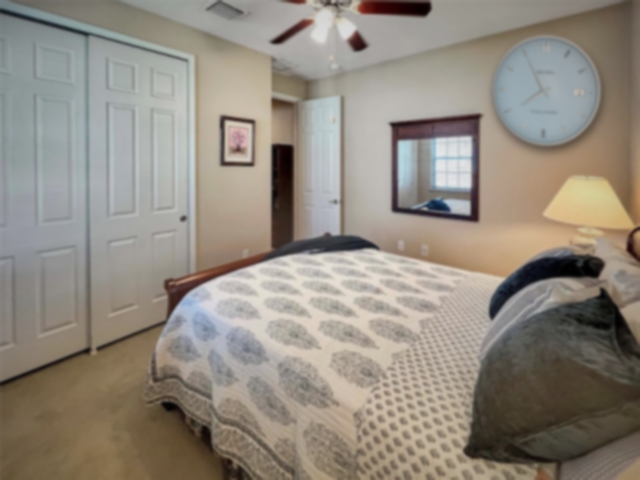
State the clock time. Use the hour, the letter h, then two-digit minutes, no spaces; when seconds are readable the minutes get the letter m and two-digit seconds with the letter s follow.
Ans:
7h55
